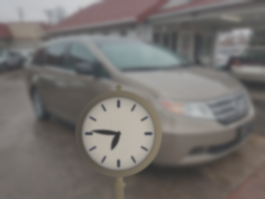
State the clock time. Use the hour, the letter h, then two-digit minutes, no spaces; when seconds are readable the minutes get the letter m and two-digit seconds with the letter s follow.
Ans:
6h46
